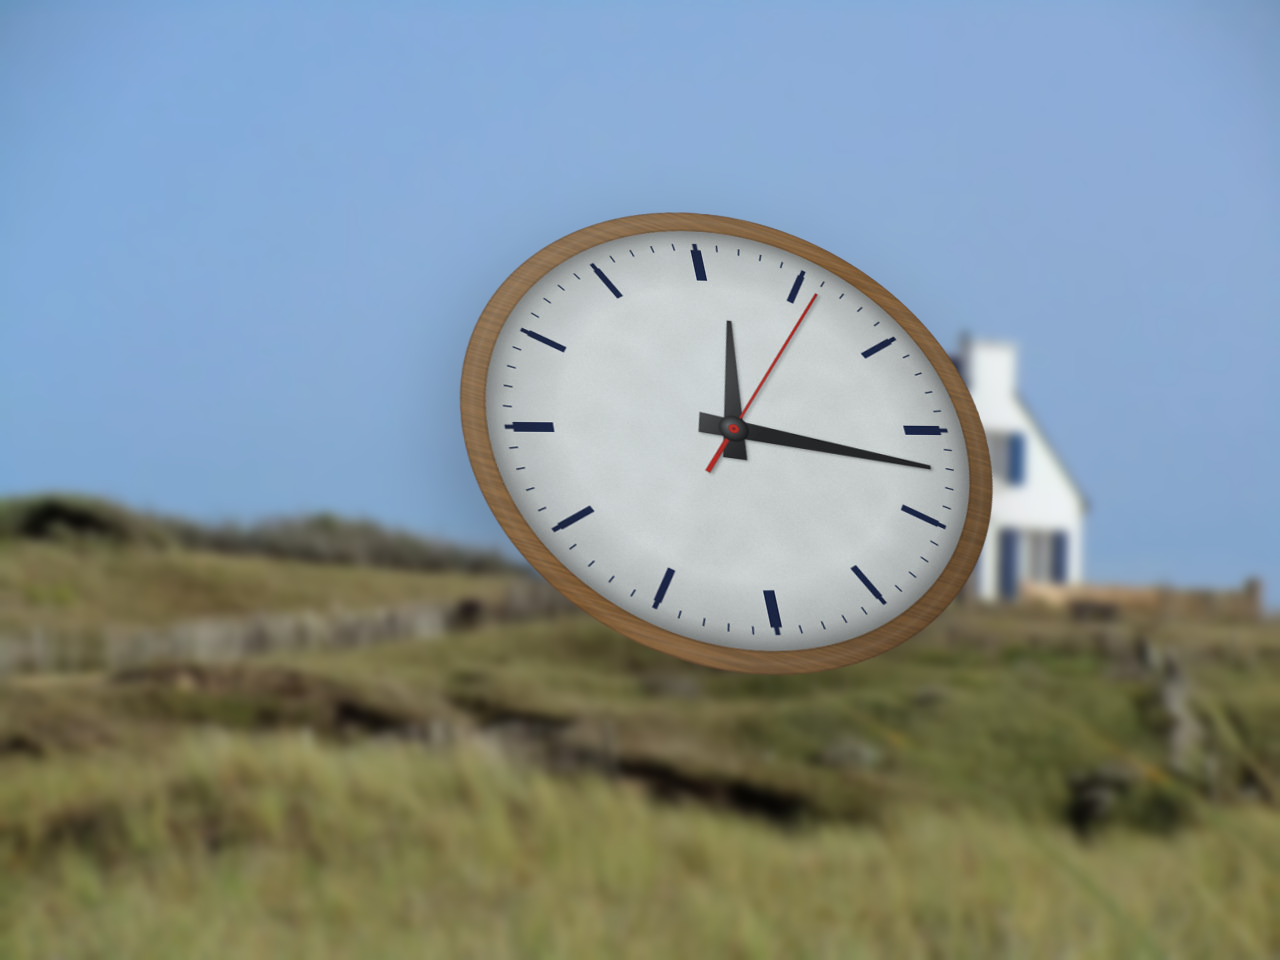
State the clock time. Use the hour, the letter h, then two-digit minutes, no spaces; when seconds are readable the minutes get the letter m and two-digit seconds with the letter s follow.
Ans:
12h17m06s
